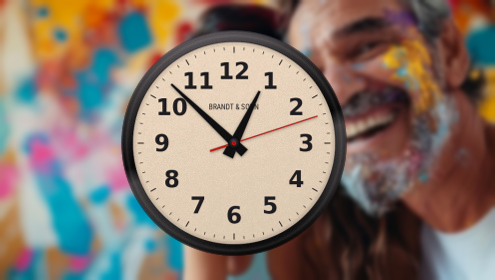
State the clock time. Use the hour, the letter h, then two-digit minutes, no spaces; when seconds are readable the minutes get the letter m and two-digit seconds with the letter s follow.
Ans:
12h52m12s
